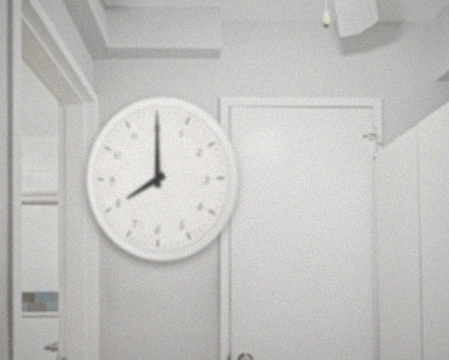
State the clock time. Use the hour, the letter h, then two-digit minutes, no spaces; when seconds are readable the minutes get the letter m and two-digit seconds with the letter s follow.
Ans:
8h00
